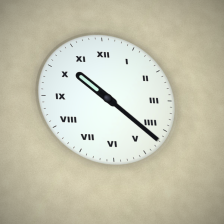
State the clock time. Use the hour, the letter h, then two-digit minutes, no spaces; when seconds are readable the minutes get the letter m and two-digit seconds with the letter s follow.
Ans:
10h22
